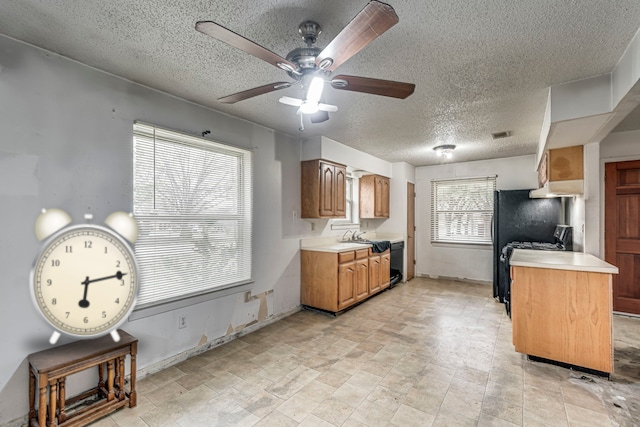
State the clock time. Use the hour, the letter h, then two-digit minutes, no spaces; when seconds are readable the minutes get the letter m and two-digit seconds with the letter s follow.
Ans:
6h13
